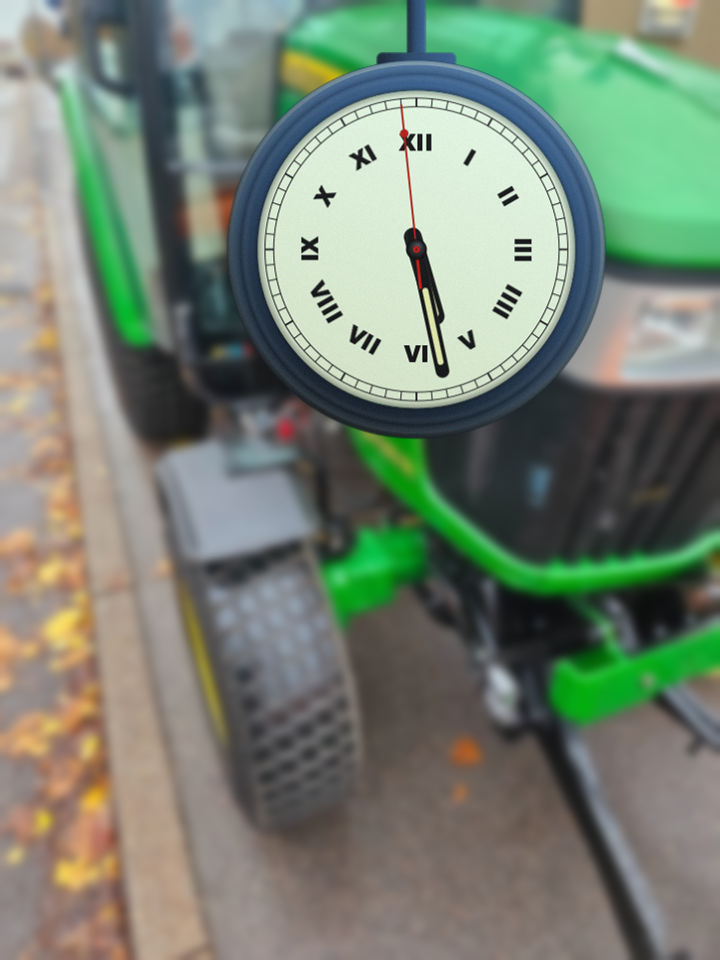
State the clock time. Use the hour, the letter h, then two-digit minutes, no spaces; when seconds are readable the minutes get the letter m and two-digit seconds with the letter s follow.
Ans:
5h27m59s
